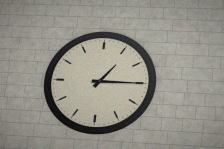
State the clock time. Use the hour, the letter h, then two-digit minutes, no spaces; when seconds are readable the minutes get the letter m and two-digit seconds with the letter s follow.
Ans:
1h15
